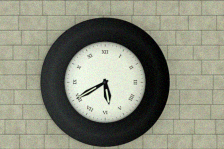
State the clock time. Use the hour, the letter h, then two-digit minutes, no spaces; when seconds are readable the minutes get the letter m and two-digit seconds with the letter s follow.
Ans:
5h40
